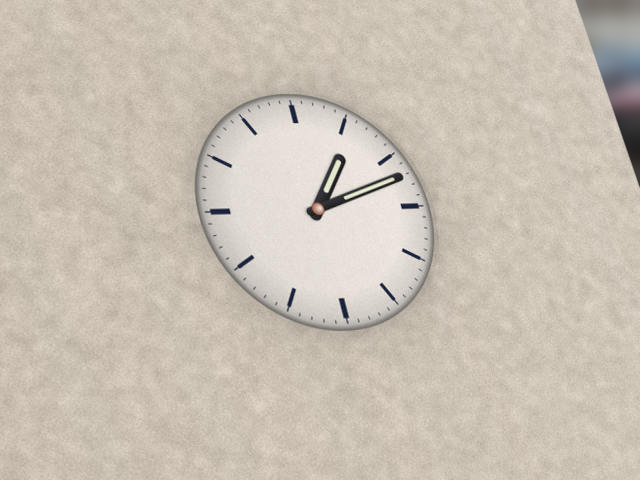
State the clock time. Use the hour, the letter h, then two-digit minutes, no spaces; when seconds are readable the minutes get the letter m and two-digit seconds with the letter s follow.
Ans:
1h12
